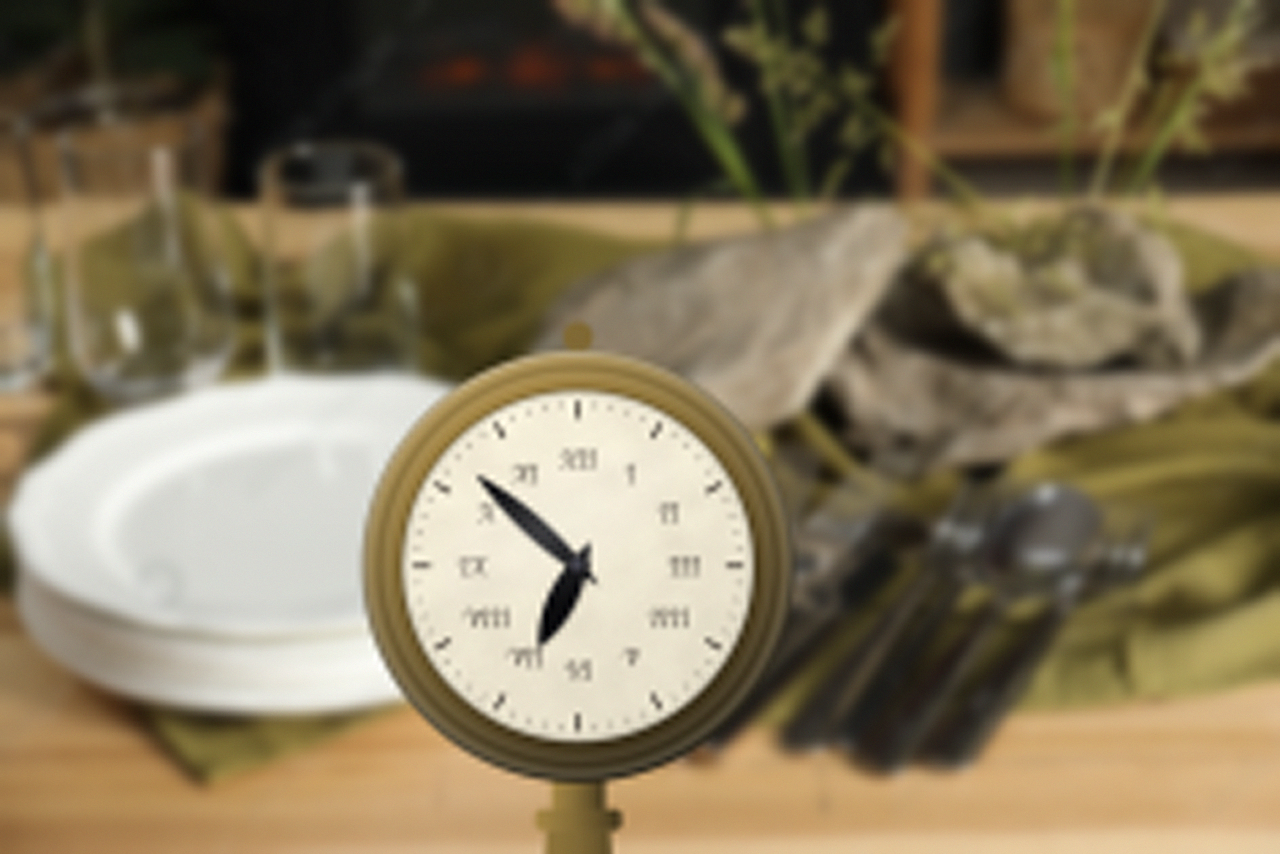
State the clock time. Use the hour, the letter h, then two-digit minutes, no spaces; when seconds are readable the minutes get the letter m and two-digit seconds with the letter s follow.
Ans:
6h52
